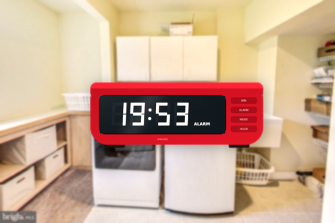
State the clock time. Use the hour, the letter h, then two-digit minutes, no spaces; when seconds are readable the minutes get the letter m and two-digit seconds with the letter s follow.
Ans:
19h53
